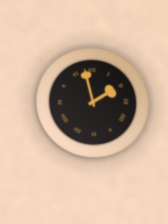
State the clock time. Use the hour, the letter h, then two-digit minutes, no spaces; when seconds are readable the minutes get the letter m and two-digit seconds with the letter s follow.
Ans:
1h58
